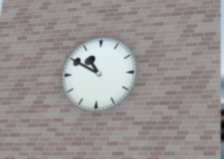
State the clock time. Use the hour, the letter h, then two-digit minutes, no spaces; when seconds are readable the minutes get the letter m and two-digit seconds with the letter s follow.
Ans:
10h50
